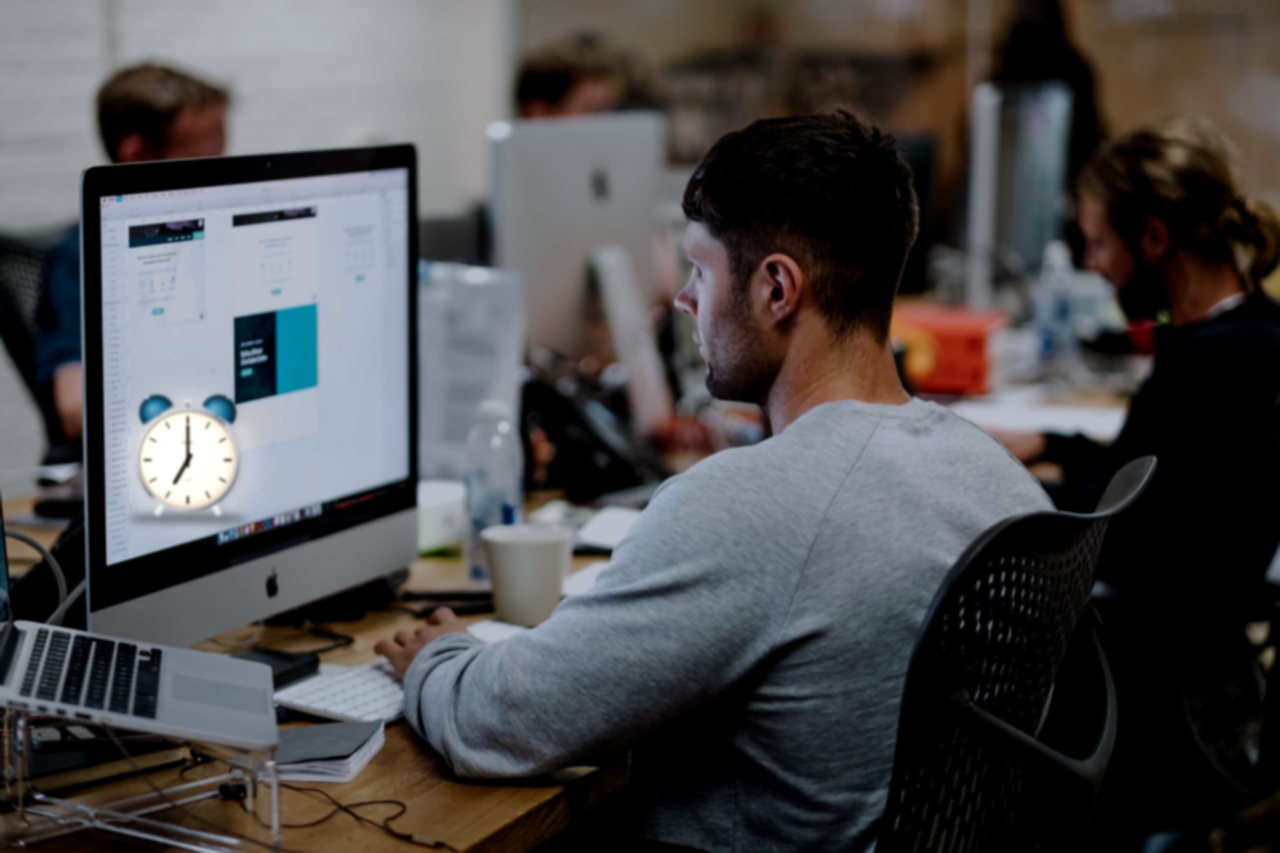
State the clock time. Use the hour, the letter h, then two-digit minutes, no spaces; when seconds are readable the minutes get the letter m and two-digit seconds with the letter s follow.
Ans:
7h00
